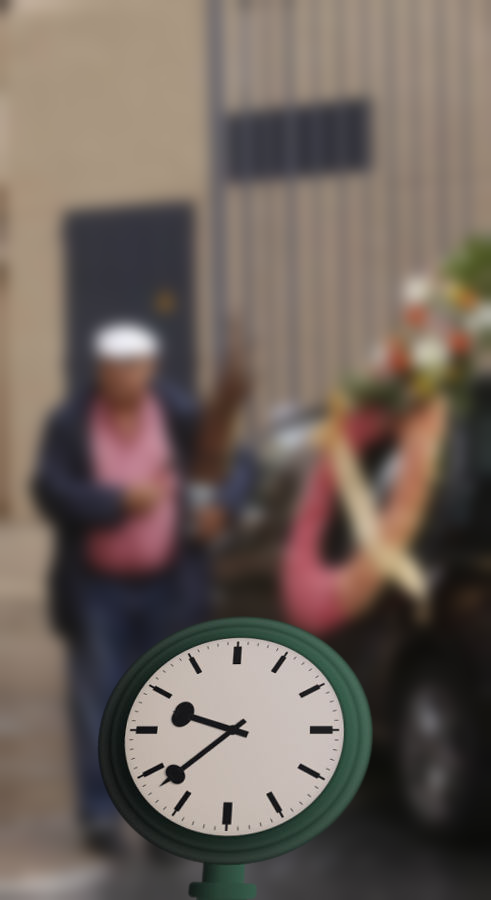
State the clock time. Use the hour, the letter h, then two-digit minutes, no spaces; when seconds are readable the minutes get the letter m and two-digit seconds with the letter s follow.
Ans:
9h38
